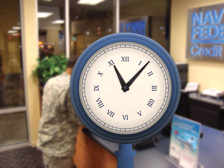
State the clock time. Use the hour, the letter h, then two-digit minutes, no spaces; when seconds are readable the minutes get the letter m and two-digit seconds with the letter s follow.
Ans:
11h07
